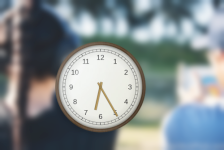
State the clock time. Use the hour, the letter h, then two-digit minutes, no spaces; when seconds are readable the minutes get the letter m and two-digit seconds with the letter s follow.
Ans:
6h25
